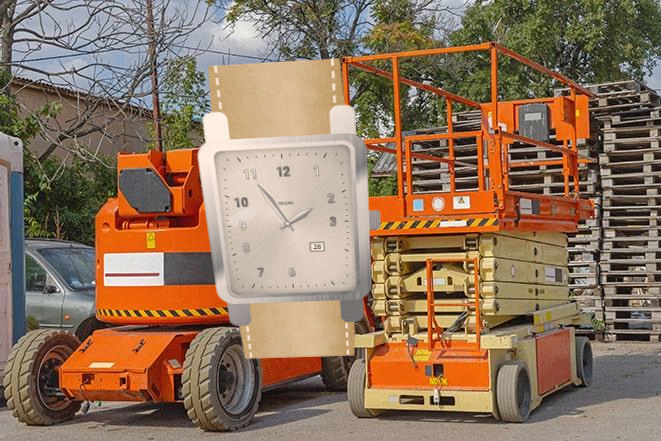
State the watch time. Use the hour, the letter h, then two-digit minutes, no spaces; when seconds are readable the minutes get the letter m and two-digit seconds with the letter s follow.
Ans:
1h55
